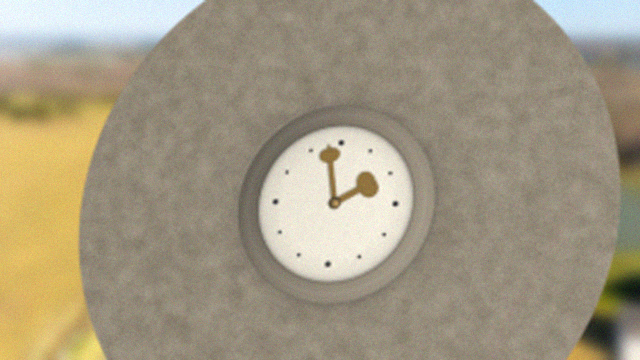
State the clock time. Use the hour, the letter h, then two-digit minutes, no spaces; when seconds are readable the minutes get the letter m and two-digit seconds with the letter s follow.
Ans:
1h58
